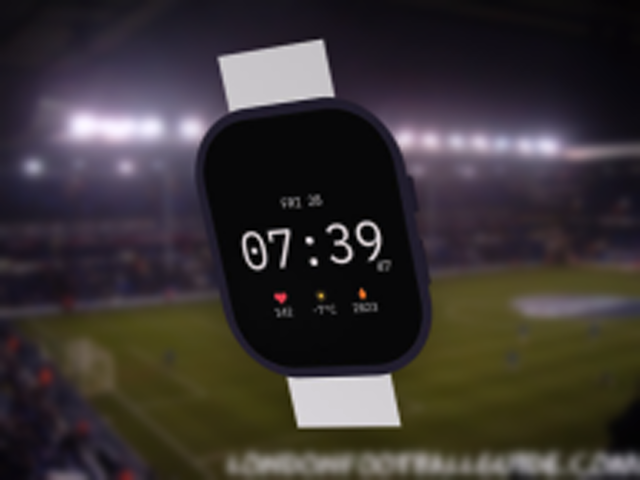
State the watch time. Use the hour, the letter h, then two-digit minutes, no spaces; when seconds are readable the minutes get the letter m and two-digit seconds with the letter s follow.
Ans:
7h39
